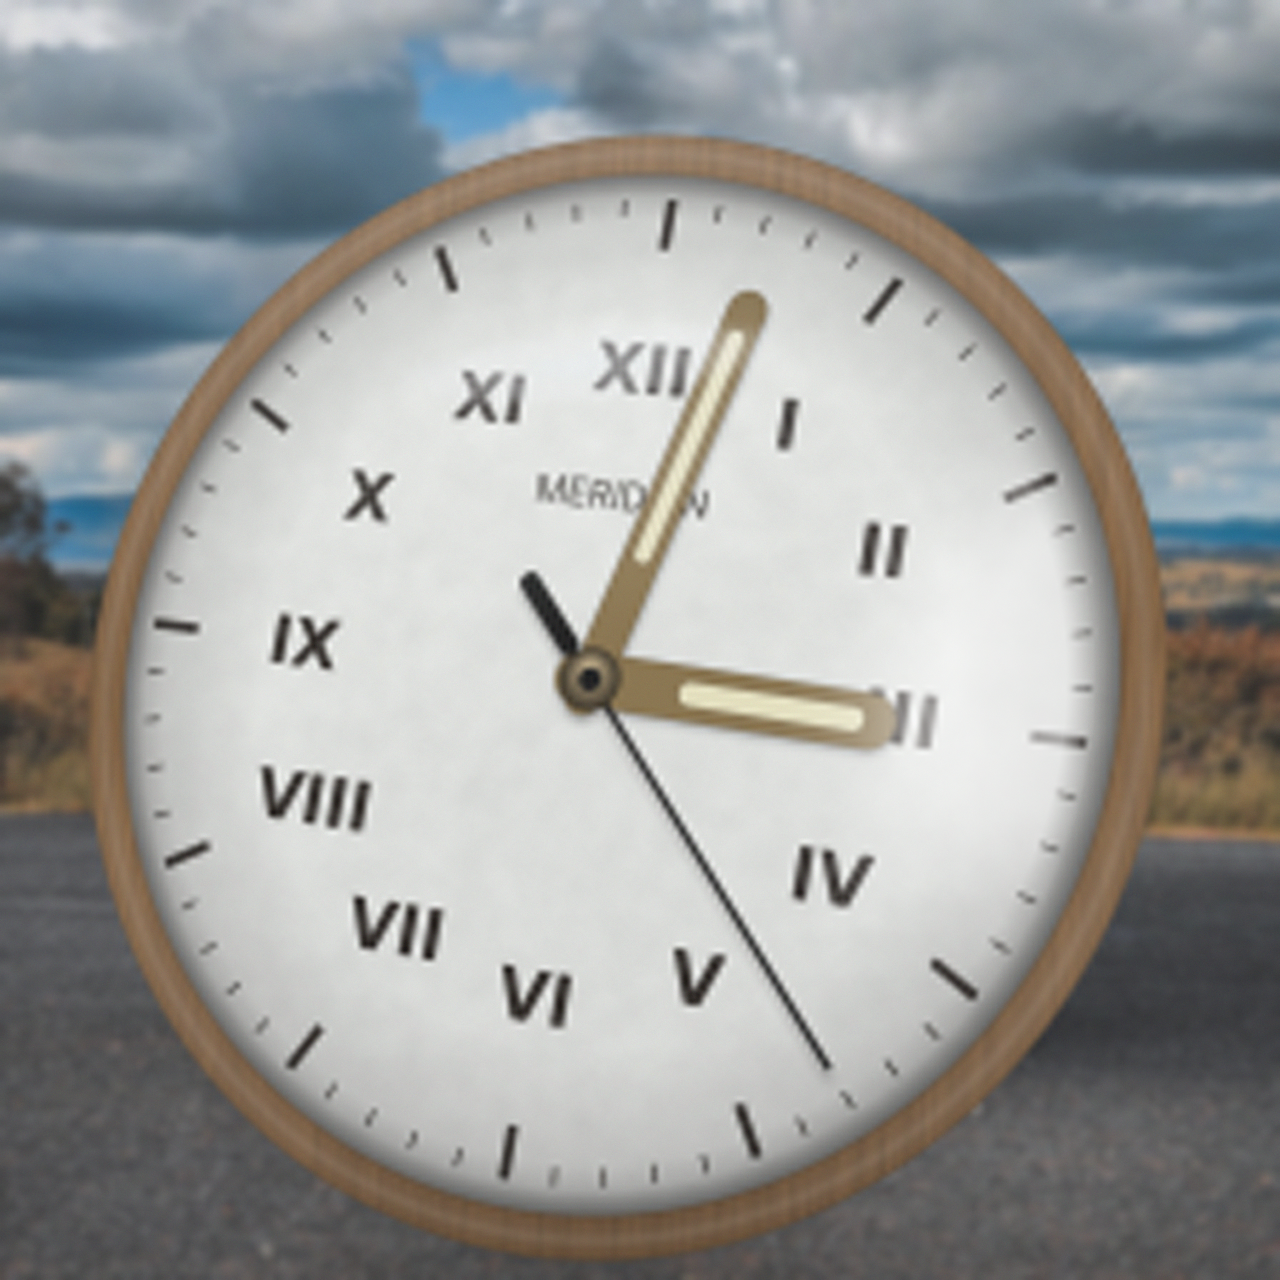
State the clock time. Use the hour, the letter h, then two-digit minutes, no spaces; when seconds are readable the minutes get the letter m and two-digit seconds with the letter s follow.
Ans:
3h02m23s
